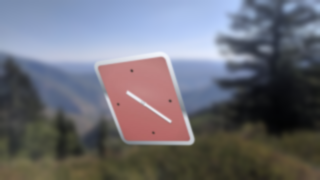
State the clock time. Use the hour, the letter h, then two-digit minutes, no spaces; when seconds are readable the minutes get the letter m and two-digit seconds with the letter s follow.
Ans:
10h22
